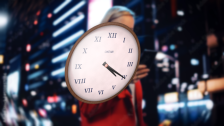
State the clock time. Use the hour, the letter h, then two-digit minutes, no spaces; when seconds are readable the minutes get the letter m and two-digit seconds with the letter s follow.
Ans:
4h20
